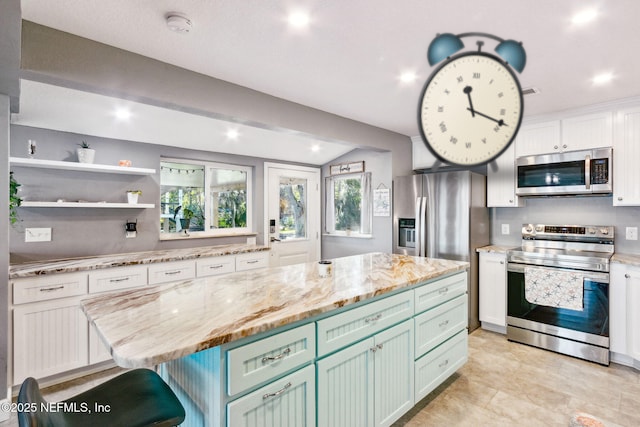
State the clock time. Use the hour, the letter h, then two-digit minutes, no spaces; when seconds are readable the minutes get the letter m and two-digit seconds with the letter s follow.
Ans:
11h18
